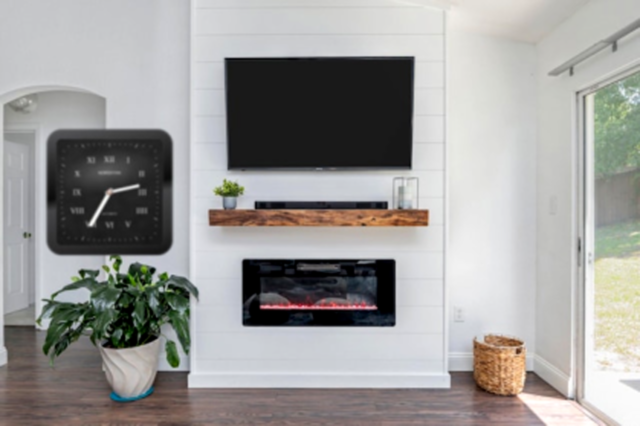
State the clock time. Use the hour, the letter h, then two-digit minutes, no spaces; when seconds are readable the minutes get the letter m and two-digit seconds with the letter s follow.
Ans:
2h35
